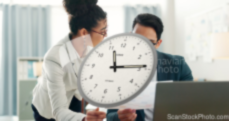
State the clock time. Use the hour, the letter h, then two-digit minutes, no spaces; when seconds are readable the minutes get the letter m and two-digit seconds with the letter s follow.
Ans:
11h14
